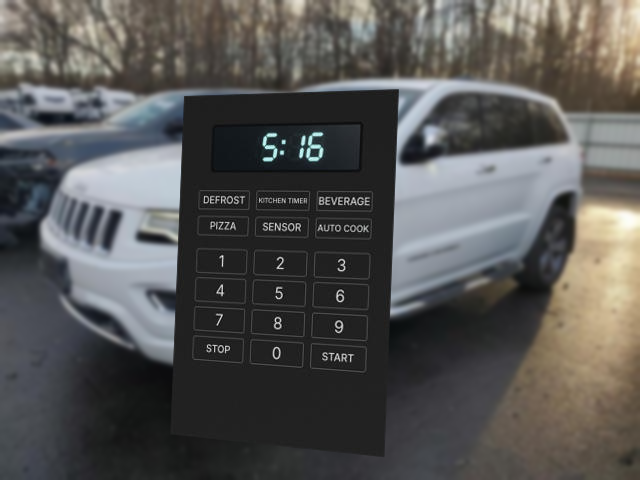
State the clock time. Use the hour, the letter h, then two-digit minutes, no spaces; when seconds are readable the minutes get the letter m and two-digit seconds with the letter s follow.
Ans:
5h16
